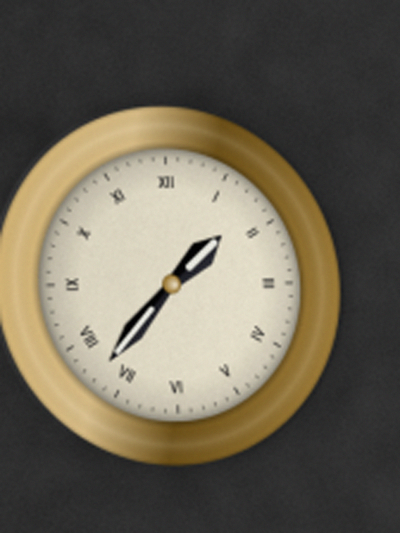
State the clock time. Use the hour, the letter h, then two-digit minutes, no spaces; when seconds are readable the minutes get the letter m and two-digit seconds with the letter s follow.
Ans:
1h37
